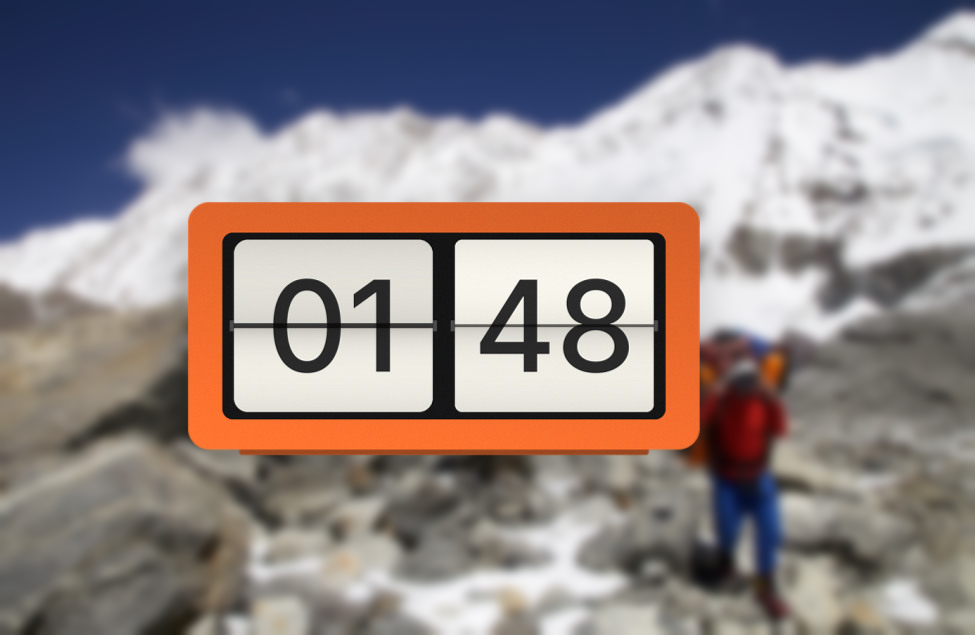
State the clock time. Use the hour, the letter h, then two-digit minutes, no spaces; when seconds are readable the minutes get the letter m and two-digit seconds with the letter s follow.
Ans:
1h48
